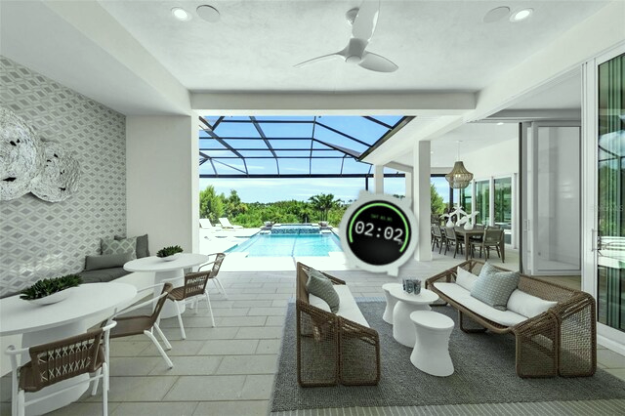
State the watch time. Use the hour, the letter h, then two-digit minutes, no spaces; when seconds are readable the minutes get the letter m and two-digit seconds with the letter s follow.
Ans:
2h02
